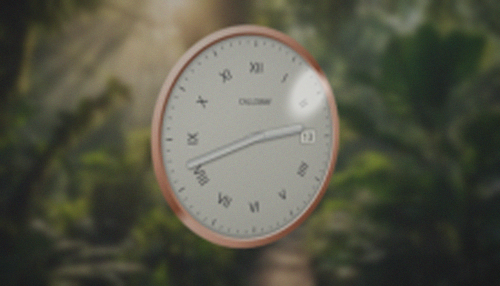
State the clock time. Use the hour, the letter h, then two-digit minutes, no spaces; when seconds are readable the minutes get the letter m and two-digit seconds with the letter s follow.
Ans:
2h42
